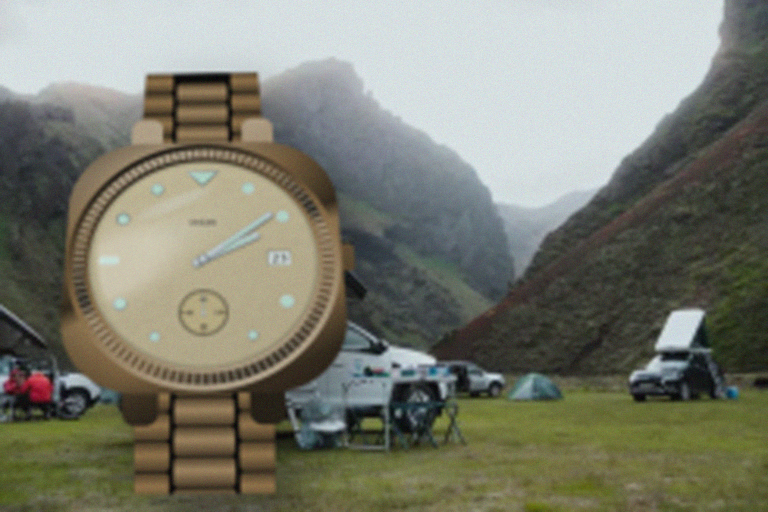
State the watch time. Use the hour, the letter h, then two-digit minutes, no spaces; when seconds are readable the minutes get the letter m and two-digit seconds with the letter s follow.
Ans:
2h09
